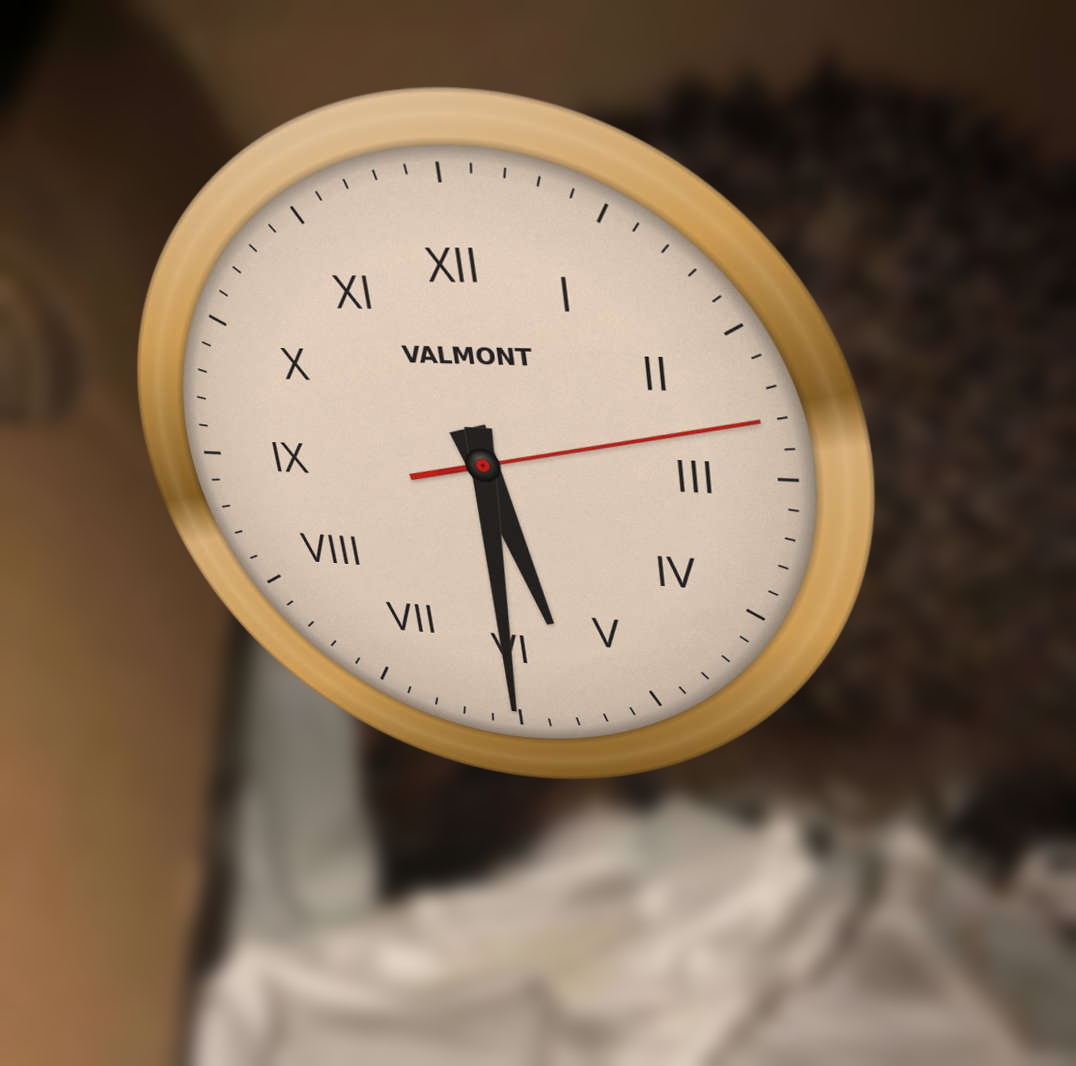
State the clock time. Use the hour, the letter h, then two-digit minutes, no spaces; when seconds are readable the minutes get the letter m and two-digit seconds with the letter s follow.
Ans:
5h30m13s
